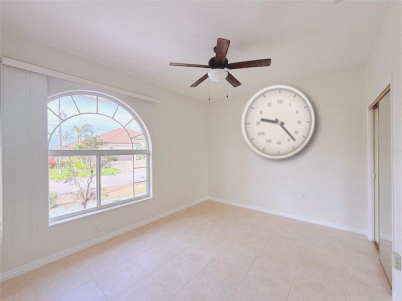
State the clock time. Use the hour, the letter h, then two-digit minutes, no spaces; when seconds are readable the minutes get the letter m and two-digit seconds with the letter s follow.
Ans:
9h23
